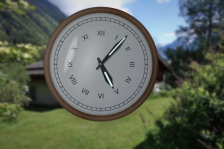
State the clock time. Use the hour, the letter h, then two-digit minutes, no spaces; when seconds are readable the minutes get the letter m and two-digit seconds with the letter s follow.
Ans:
5h07
